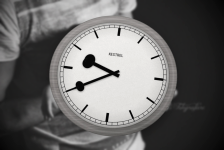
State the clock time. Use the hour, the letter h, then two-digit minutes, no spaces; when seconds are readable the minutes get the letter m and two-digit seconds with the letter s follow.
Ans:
9h40
